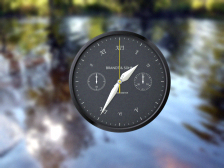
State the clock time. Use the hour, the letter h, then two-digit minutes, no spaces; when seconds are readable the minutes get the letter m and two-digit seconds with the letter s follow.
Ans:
1h35
